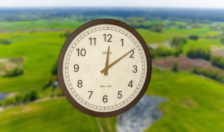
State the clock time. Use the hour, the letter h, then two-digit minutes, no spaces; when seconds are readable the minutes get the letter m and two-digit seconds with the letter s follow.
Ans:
12h09
